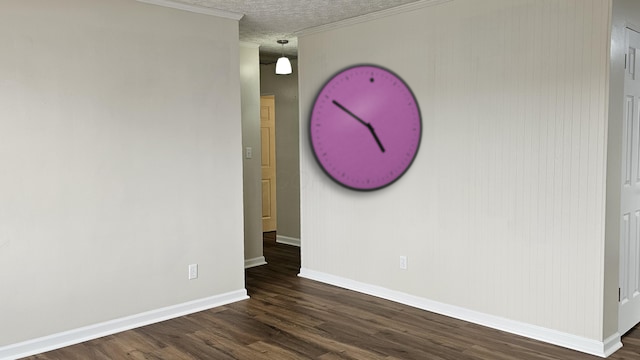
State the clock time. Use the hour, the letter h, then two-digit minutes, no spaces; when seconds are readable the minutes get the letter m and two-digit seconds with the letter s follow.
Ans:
4h50
